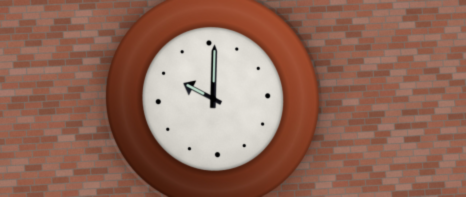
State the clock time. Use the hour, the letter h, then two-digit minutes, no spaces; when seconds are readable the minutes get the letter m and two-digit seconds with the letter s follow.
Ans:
10h01
